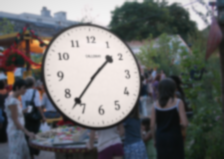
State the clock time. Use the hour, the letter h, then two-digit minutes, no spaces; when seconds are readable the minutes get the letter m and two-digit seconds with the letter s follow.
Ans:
1h37
